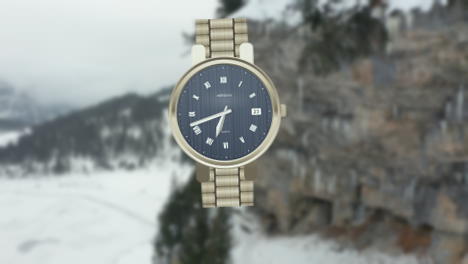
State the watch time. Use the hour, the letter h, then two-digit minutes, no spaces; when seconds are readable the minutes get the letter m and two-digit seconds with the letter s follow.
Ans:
6h42
